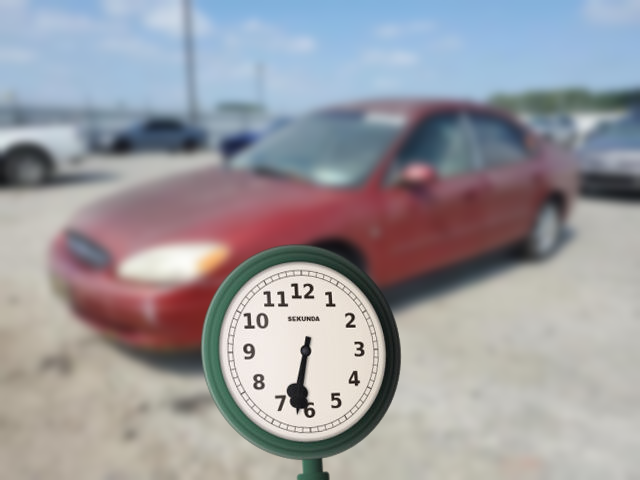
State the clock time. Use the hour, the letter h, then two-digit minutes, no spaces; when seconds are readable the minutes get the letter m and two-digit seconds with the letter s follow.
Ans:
6h32
